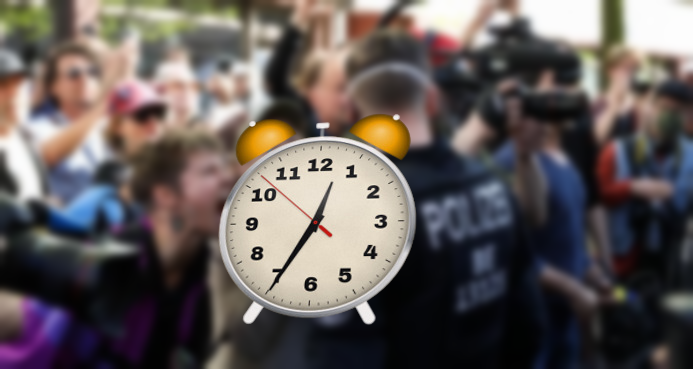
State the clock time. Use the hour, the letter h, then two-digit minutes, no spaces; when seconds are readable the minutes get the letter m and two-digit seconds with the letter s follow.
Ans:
12h34m52s
